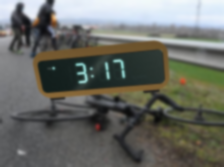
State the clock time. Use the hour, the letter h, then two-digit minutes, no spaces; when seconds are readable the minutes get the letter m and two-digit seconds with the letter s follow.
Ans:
3h17
